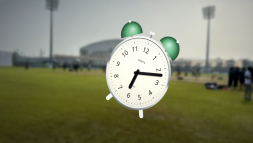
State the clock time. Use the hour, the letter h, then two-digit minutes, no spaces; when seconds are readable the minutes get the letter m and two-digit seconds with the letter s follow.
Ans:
6h12
